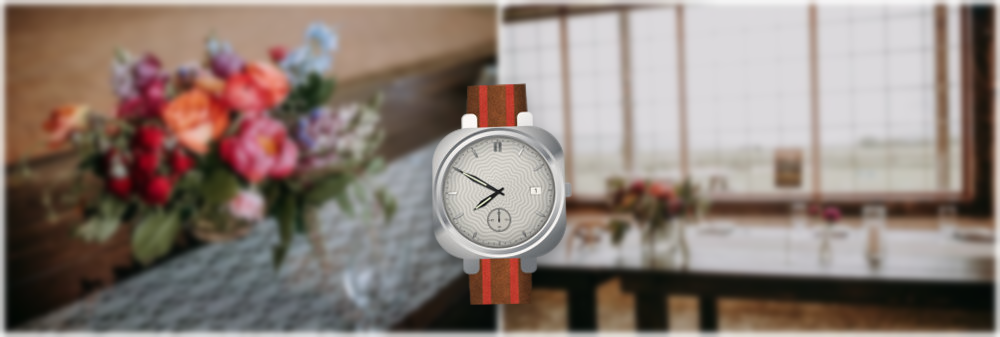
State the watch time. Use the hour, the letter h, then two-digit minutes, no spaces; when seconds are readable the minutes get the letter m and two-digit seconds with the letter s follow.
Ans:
7h50
